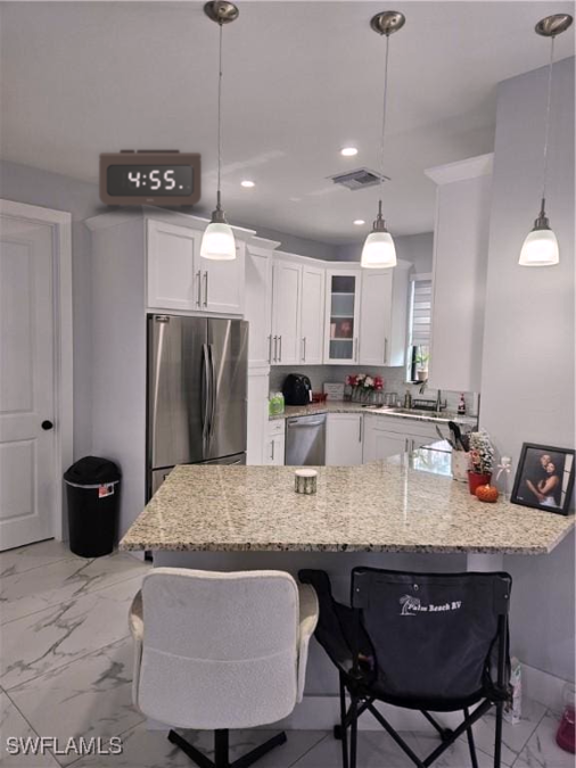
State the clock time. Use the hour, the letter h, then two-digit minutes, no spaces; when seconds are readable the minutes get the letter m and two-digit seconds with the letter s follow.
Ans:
4h55
